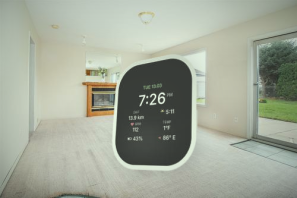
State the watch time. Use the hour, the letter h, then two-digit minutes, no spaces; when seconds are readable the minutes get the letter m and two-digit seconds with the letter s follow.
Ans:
7h26
